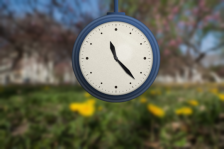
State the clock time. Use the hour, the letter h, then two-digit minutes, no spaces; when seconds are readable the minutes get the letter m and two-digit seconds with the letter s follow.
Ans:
11h23
